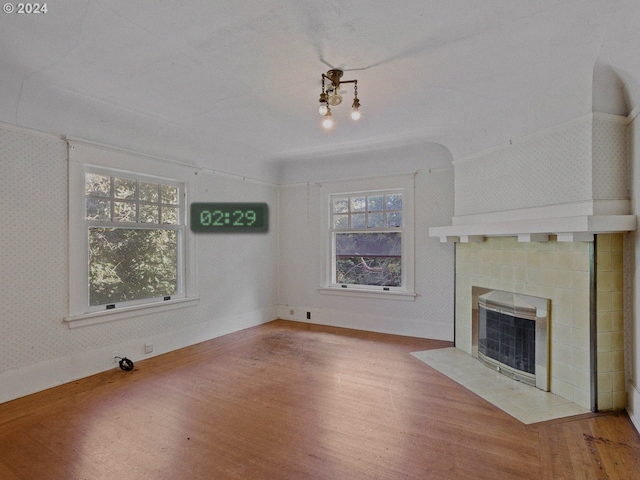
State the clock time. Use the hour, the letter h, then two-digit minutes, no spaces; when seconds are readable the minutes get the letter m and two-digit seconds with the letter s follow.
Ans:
2h29
